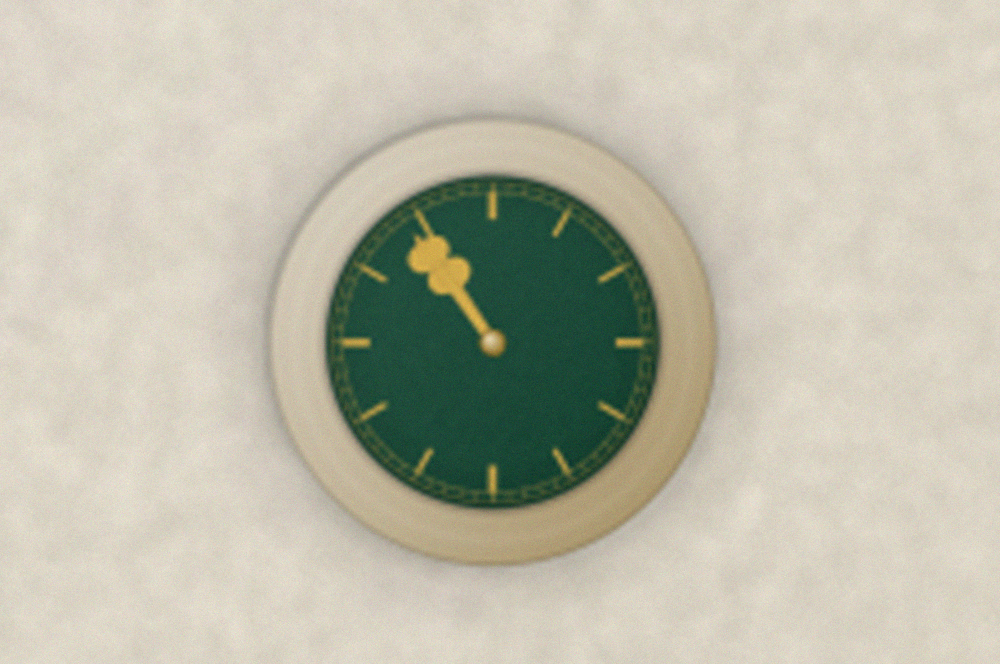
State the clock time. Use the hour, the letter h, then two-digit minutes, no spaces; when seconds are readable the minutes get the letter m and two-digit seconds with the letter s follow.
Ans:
10h54
